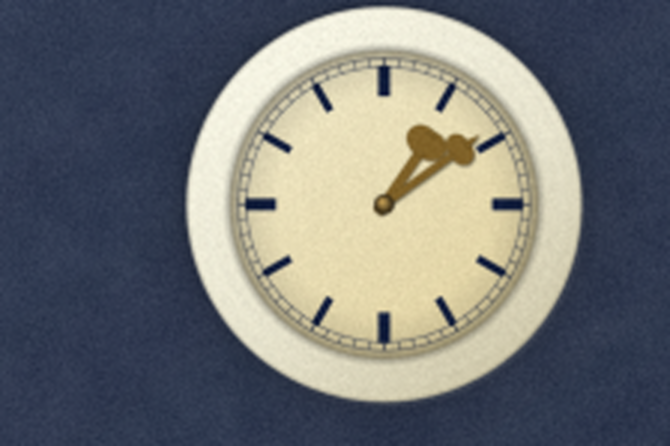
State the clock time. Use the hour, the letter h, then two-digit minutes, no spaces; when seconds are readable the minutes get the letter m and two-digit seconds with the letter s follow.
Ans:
1h09
